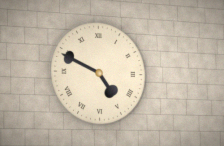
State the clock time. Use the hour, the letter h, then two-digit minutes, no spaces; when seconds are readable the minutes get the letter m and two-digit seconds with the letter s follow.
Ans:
4h49
